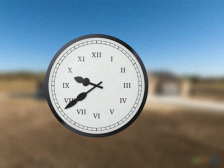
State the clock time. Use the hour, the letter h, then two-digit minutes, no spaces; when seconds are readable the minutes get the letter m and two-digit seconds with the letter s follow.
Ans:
9h39
